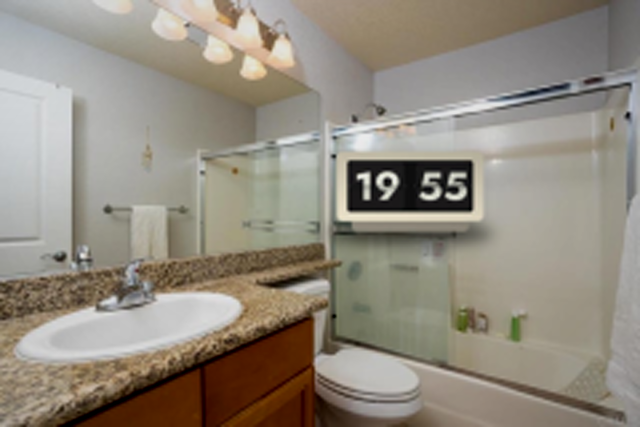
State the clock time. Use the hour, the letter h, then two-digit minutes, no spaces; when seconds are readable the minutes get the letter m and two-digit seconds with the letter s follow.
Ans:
19h55
